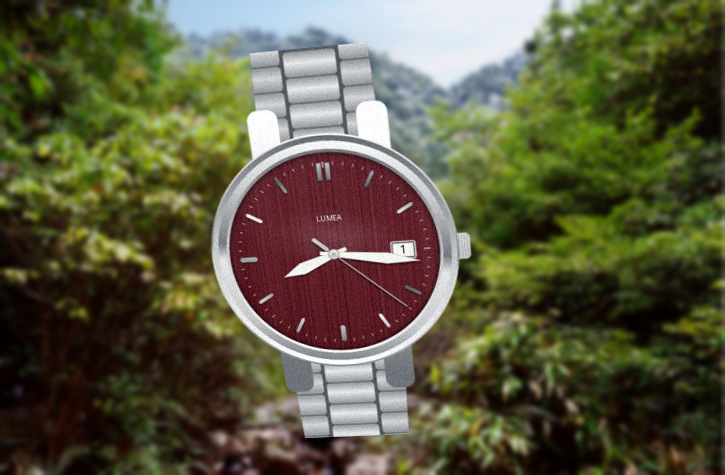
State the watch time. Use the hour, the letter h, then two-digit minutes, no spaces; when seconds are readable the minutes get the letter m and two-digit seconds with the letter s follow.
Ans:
8h16m22s
